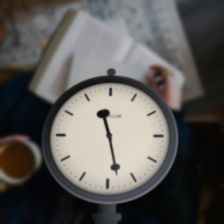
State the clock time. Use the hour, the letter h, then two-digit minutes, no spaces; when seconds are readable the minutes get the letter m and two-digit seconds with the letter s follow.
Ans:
11h28
